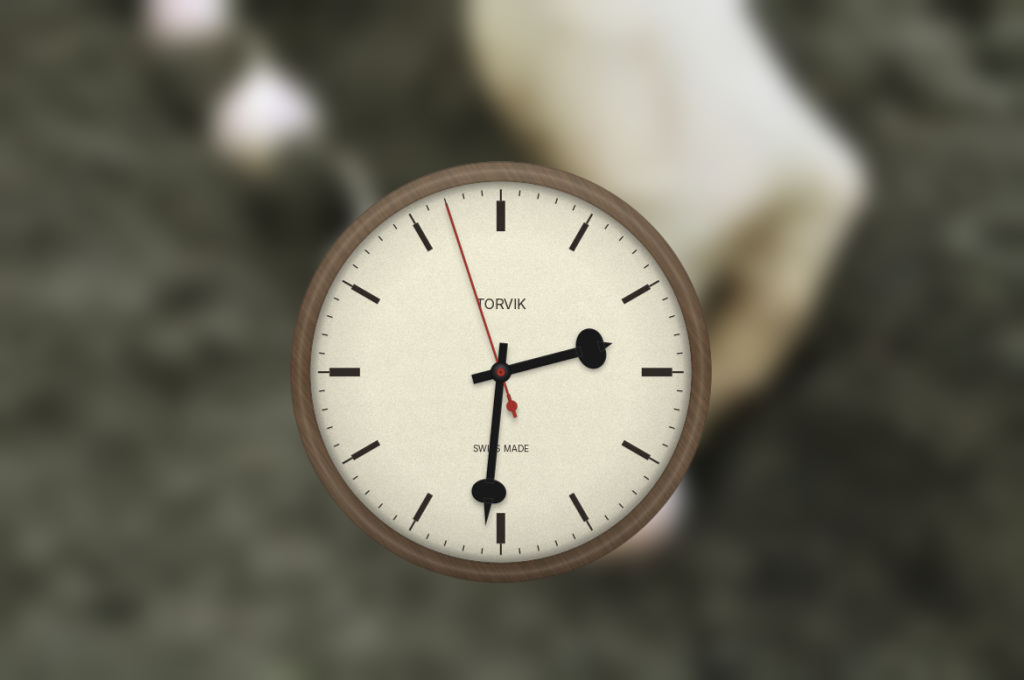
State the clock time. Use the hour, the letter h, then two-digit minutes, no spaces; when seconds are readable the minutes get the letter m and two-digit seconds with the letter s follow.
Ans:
2h30m57s
